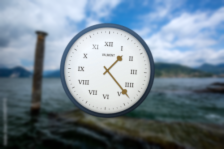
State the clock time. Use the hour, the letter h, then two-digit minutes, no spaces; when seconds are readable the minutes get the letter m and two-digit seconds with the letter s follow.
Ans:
1h23
